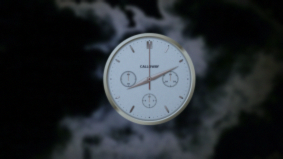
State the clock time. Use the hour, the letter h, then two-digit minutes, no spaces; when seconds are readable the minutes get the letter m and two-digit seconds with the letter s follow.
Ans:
8h11
